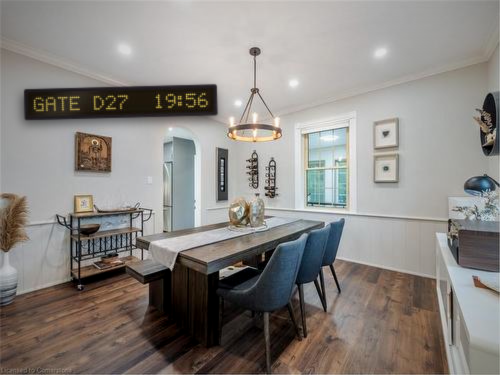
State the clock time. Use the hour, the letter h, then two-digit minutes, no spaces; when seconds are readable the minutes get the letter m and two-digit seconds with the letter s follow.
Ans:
19h56
